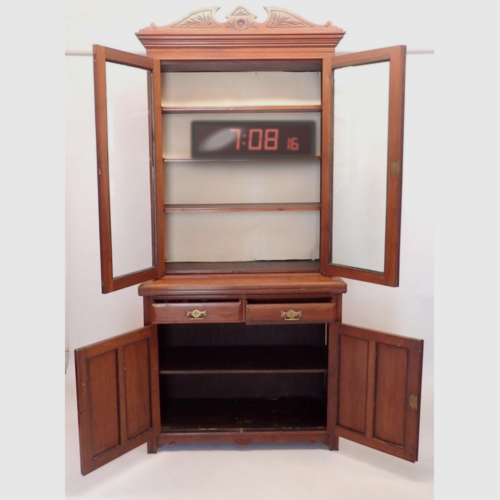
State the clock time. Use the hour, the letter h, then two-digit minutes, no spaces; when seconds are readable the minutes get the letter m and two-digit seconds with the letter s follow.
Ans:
7h08m16s
